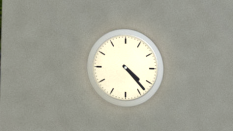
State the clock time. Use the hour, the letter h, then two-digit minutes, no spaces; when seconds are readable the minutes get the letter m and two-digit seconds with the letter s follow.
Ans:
4h23
